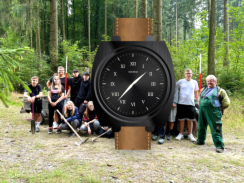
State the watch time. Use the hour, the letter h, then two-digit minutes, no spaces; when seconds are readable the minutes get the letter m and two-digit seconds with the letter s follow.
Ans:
1h37
